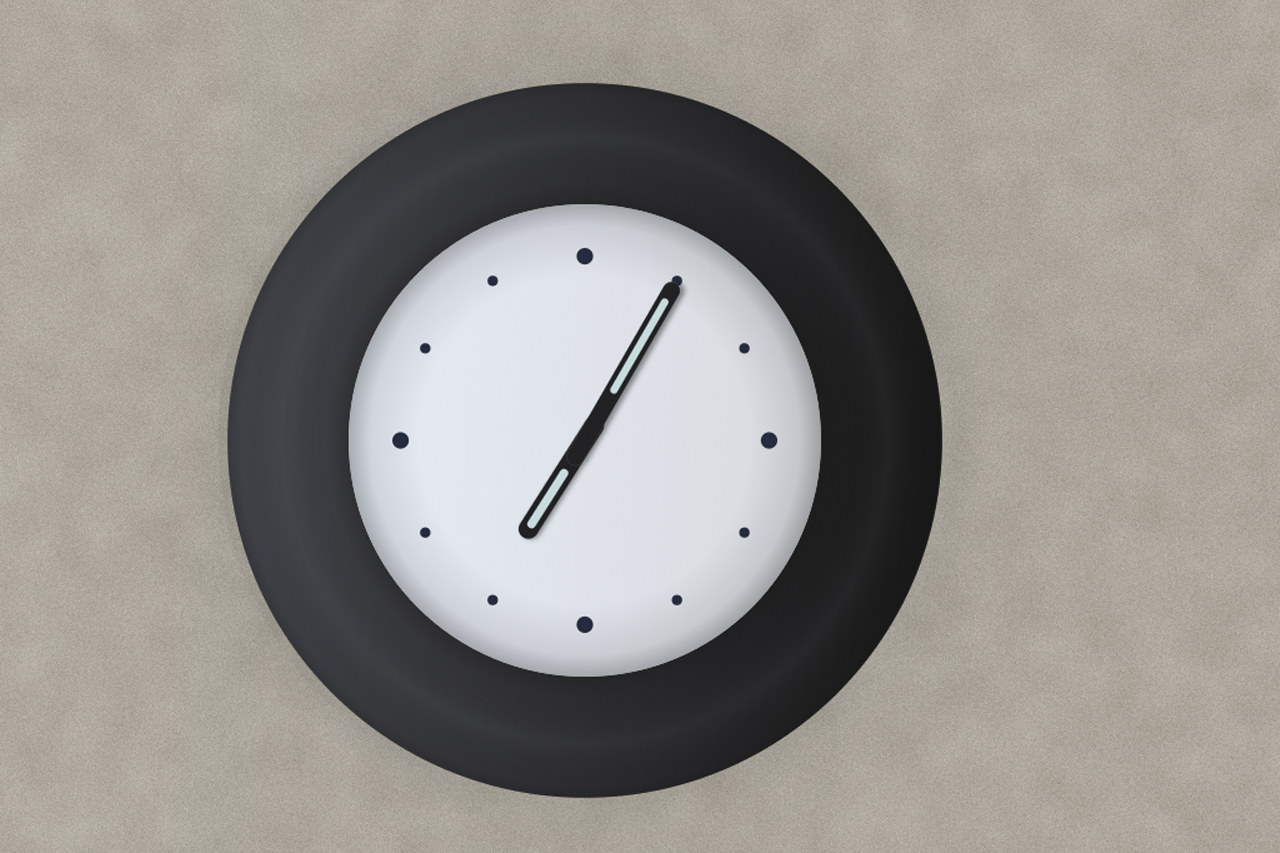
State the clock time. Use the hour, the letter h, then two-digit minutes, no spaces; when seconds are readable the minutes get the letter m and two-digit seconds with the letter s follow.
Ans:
7h05
